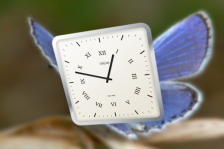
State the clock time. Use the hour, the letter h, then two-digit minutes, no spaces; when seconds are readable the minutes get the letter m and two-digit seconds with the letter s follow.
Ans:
12h48
